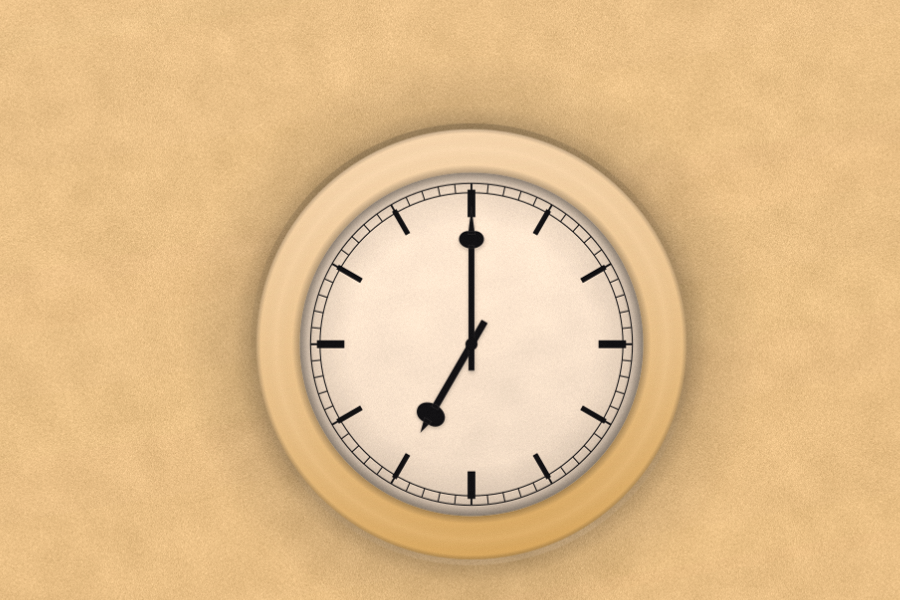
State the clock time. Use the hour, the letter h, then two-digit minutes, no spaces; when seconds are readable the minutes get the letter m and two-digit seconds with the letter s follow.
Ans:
7h00
